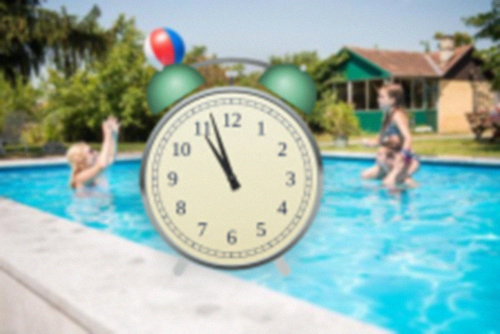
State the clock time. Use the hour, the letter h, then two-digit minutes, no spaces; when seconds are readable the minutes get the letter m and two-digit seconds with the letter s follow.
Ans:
10h57
